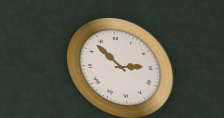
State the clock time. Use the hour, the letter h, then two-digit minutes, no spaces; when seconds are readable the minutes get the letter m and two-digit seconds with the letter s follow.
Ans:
2h53
